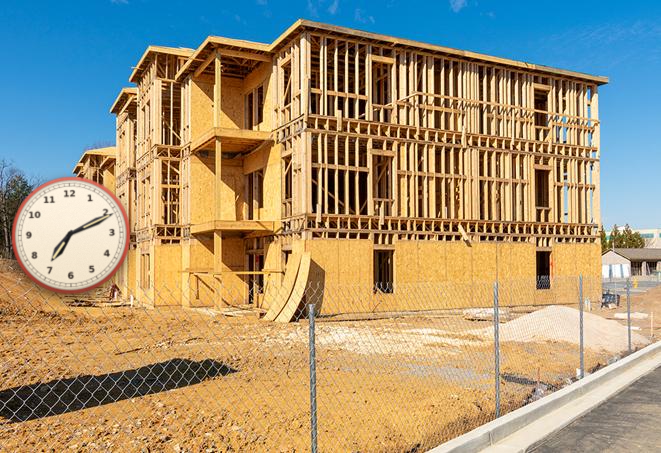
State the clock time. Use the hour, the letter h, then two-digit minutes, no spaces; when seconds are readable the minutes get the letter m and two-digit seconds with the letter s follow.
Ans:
7h11
